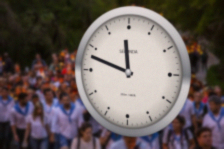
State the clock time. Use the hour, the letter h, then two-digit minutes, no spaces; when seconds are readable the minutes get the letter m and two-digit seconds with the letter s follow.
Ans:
11h48
